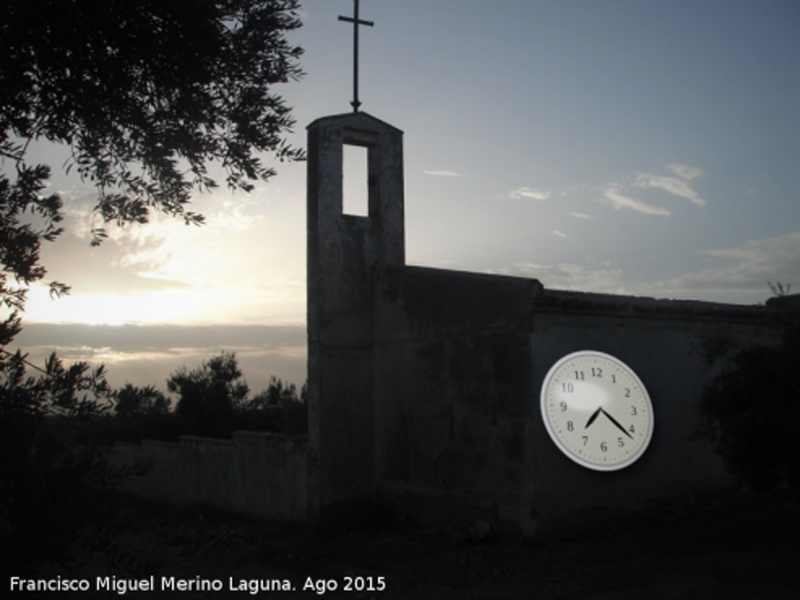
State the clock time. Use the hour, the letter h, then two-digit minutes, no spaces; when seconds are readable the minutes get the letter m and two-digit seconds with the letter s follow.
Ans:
7h22
